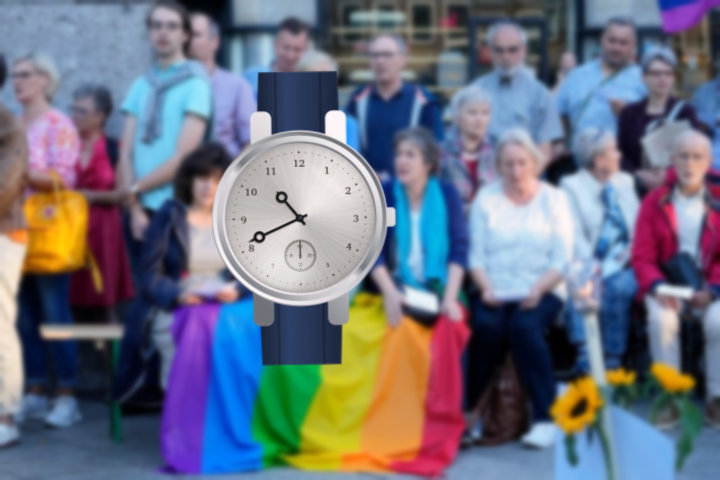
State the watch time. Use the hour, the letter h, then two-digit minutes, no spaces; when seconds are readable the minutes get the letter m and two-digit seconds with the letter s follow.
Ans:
10h41
